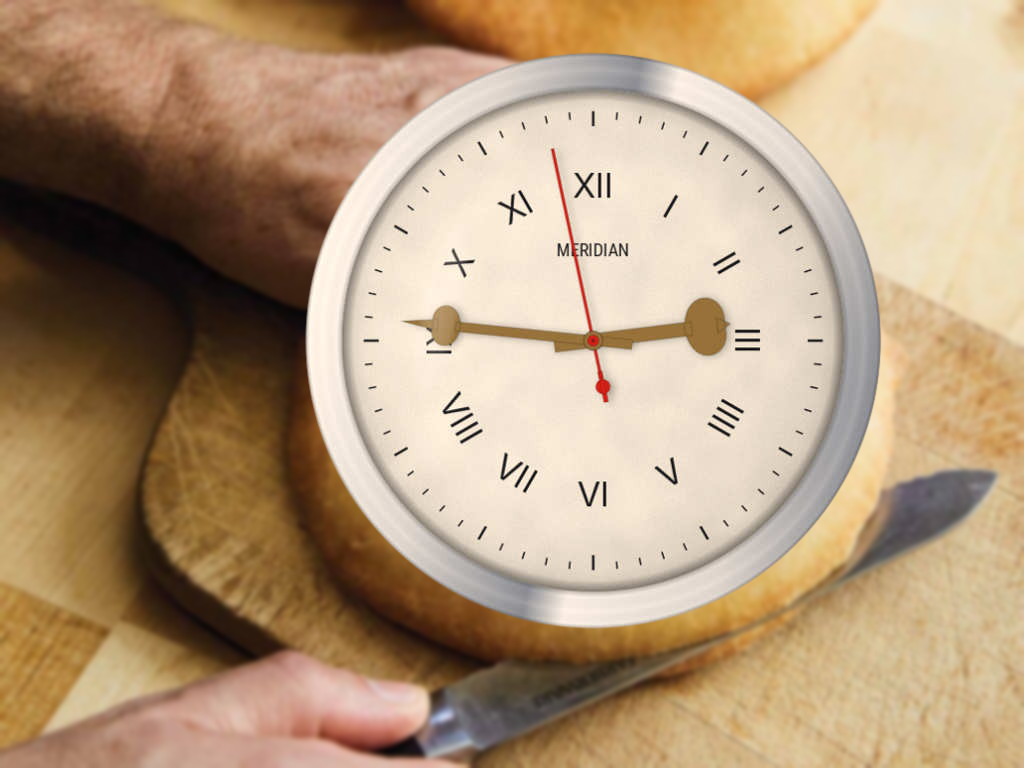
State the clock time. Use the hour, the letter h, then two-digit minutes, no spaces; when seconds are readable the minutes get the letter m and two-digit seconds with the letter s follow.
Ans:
2h45m58s
